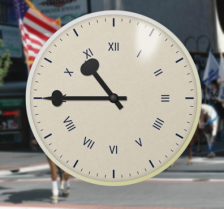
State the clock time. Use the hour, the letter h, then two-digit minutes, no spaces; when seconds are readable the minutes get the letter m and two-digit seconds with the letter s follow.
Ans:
10h45
